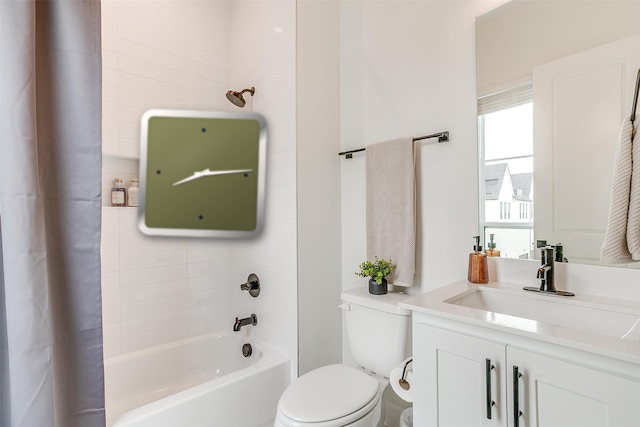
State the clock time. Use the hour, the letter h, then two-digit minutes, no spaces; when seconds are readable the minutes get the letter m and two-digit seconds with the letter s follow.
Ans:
8h14
